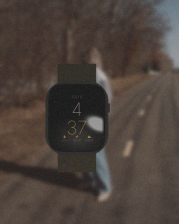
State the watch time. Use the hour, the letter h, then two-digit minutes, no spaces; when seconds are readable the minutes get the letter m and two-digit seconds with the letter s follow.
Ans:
4h37
